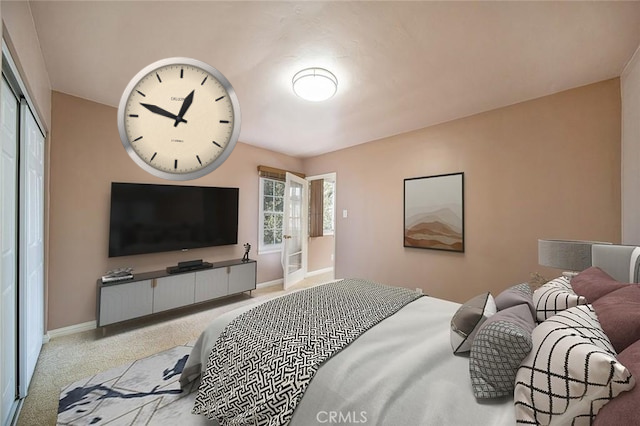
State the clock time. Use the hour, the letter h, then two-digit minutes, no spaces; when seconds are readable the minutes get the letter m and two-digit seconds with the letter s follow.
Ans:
12h48
